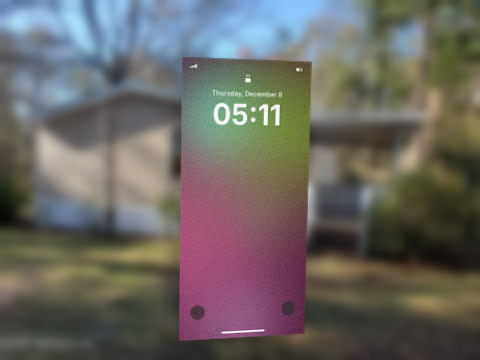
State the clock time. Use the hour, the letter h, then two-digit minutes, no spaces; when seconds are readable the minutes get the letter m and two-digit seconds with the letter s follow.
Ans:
5h11
